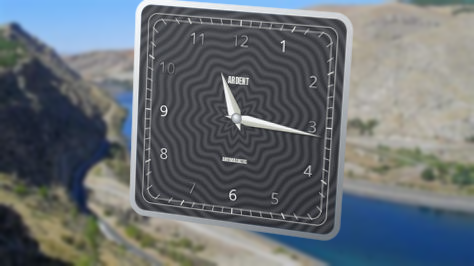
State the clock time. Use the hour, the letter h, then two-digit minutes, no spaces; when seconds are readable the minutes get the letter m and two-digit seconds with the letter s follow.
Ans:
11h16
